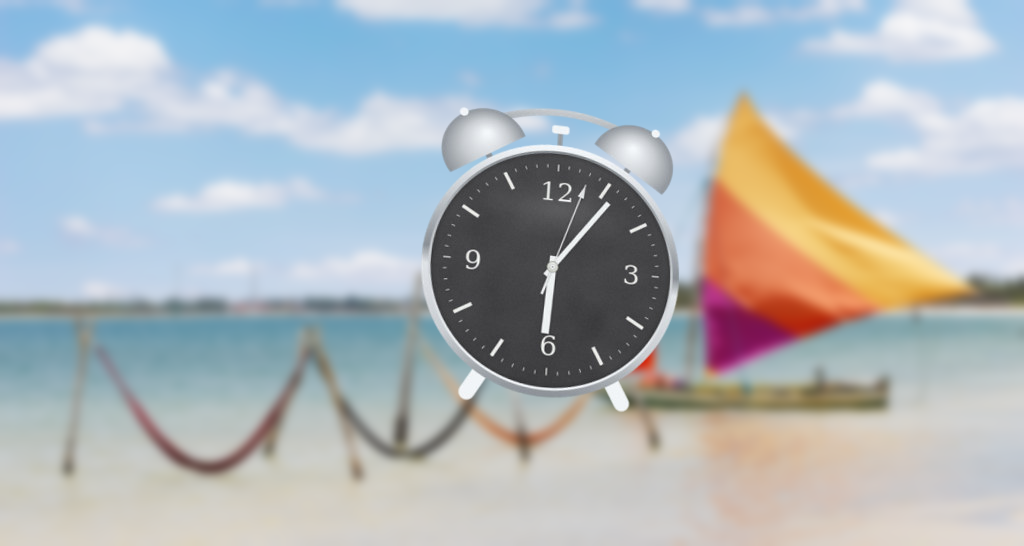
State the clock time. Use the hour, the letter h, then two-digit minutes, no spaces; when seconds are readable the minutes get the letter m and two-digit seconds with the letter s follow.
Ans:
6h06m03s
